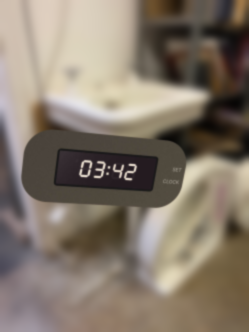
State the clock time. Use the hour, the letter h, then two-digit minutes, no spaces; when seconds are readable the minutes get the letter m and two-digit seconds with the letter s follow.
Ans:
3h42
